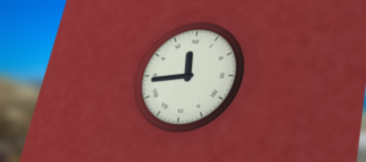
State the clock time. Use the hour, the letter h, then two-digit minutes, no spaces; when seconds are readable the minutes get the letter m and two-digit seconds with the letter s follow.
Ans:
11h44
